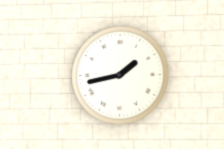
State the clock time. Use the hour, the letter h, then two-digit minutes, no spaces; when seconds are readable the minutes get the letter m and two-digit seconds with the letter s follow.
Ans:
1h43
